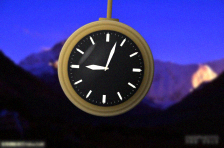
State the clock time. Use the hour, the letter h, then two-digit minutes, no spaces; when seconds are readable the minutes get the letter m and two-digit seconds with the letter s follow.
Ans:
9h03
